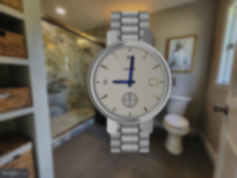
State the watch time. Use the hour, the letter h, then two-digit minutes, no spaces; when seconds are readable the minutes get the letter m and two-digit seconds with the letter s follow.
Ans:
9h01
